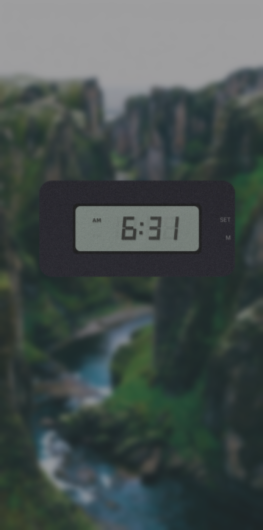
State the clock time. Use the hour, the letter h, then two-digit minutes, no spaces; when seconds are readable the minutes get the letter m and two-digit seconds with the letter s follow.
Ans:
6h31
